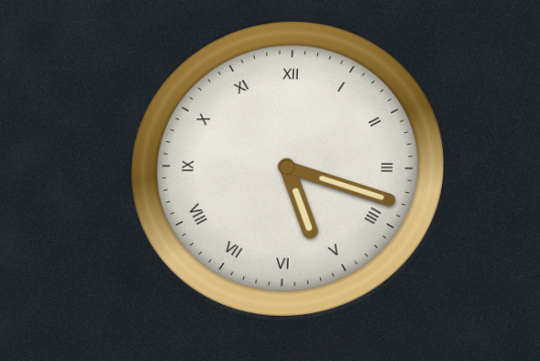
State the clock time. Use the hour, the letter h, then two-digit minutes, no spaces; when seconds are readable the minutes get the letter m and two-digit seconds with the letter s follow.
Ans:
5h18
